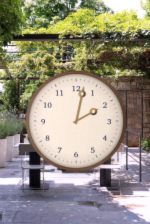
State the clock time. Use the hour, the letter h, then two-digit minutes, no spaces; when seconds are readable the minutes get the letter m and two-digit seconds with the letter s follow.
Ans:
2h02
